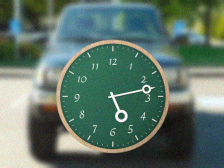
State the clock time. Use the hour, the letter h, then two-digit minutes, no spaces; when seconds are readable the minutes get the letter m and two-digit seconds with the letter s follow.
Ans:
5h13
